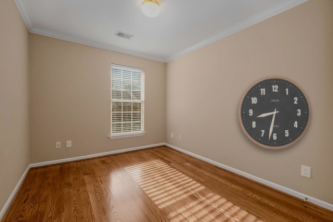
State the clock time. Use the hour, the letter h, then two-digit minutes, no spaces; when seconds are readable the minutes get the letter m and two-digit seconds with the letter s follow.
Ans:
8h32
